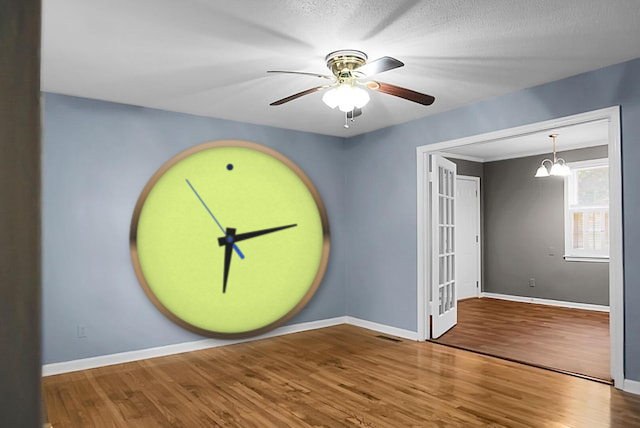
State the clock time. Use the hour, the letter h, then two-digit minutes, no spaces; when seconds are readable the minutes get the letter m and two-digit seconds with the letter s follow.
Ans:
6h12m54s
